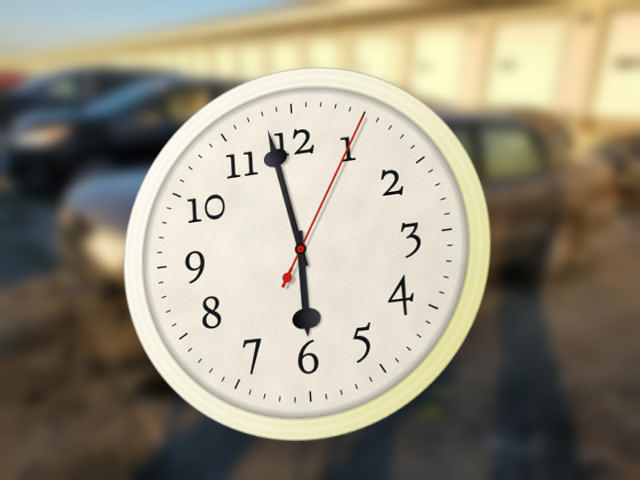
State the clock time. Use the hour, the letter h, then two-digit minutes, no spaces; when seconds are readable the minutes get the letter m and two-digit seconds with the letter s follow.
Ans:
5h58m05s
